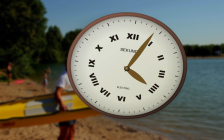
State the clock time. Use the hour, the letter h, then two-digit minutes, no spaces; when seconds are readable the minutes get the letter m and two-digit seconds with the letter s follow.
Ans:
4h04
